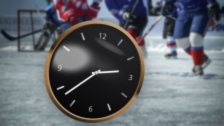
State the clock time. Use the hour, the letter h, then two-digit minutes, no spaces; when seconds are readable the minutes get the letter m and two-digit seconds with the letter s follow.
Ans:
2h38
